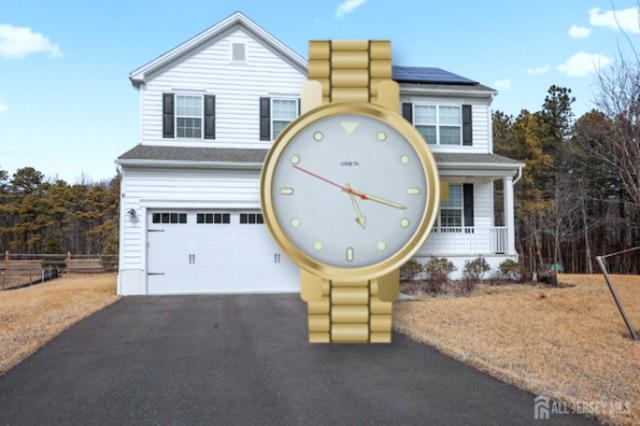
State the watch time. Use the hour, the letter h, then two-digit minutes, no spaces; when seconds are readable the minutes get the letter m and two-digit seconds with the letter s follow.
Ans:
5h17m49s
